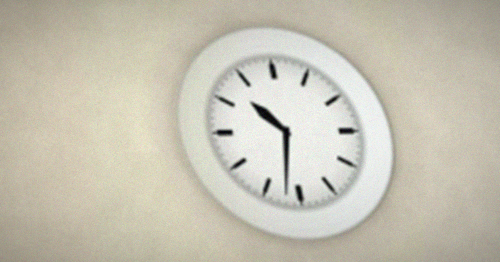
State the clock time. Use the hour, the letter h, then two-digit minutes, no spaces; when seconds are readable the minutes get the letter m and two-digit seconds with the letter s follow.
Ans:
10h32
